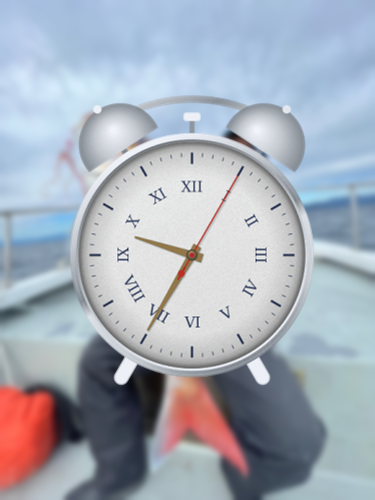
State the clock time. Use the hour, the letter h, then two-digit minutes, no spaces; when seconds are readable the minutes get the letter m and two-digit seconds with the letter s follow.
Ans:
9h35m05s
